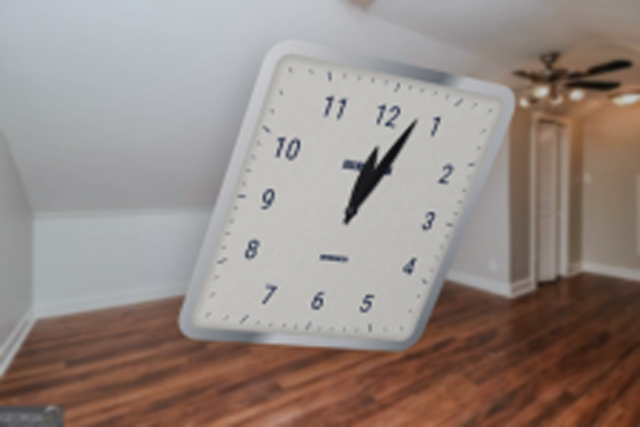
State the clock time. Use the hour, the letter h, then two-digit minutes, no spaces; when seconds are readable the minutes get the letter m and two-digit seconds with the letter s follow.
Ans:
12h03
